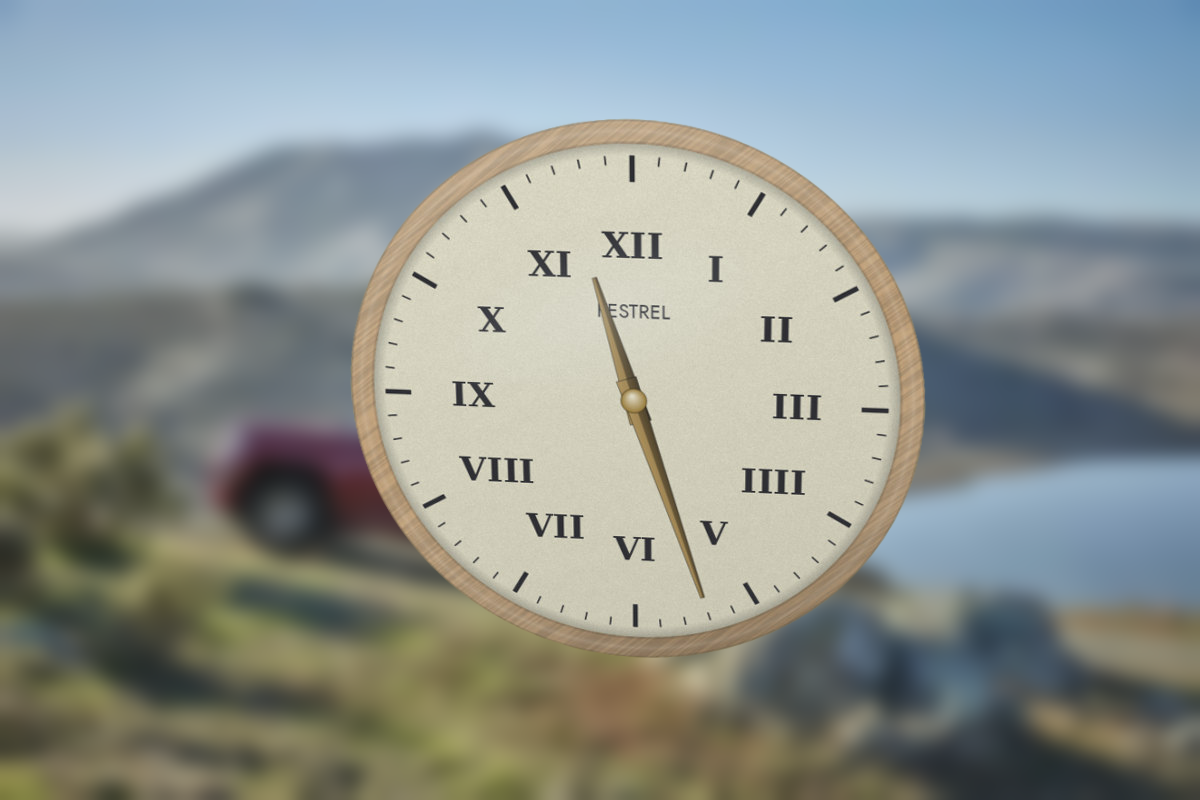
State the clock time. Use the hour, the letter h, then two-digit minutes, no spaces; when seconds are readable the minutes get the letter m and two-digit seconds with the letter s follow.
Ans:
11h27
